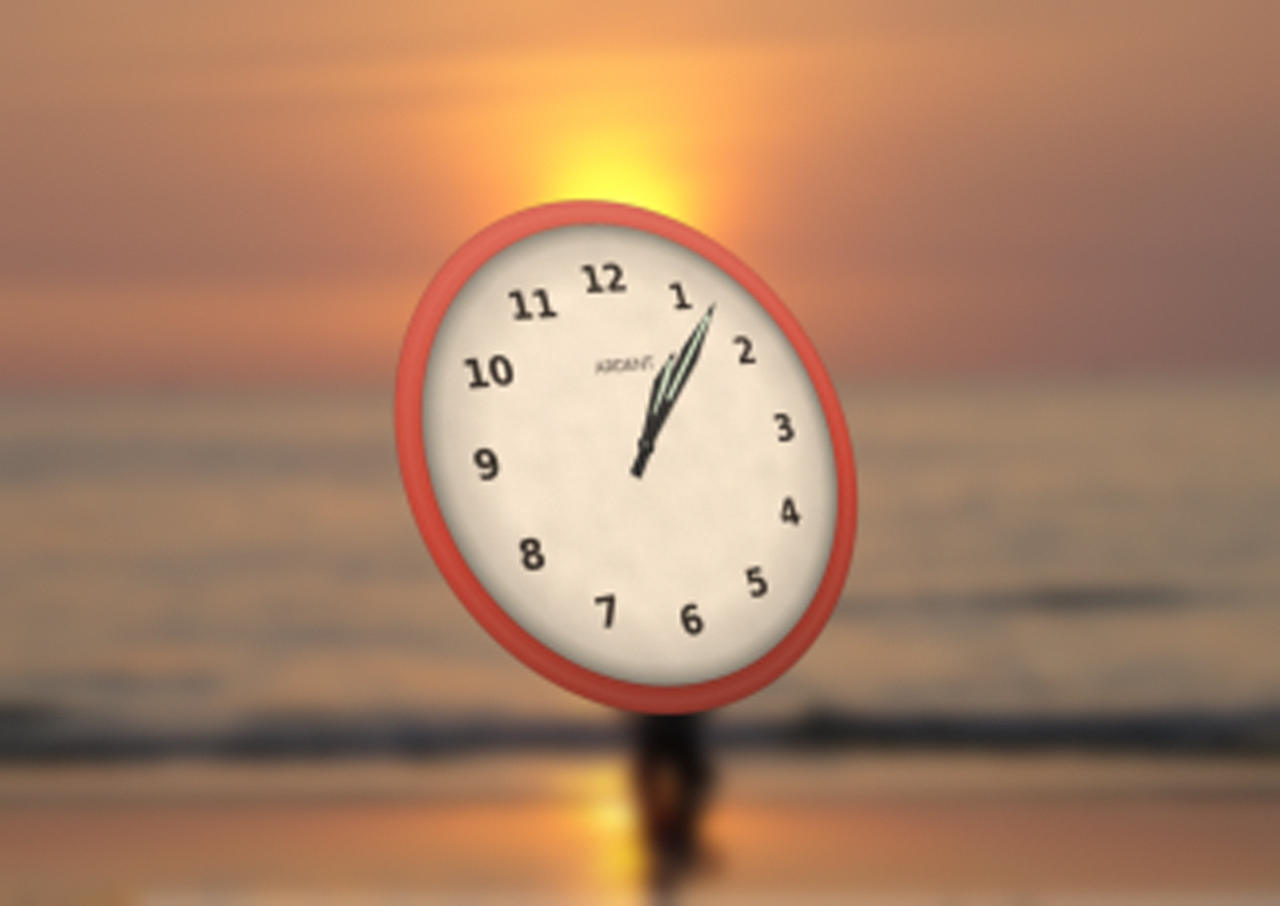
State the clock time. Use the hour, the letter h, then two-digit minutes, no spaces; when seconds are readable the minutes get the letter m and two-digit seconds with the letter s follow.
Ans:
1h07
